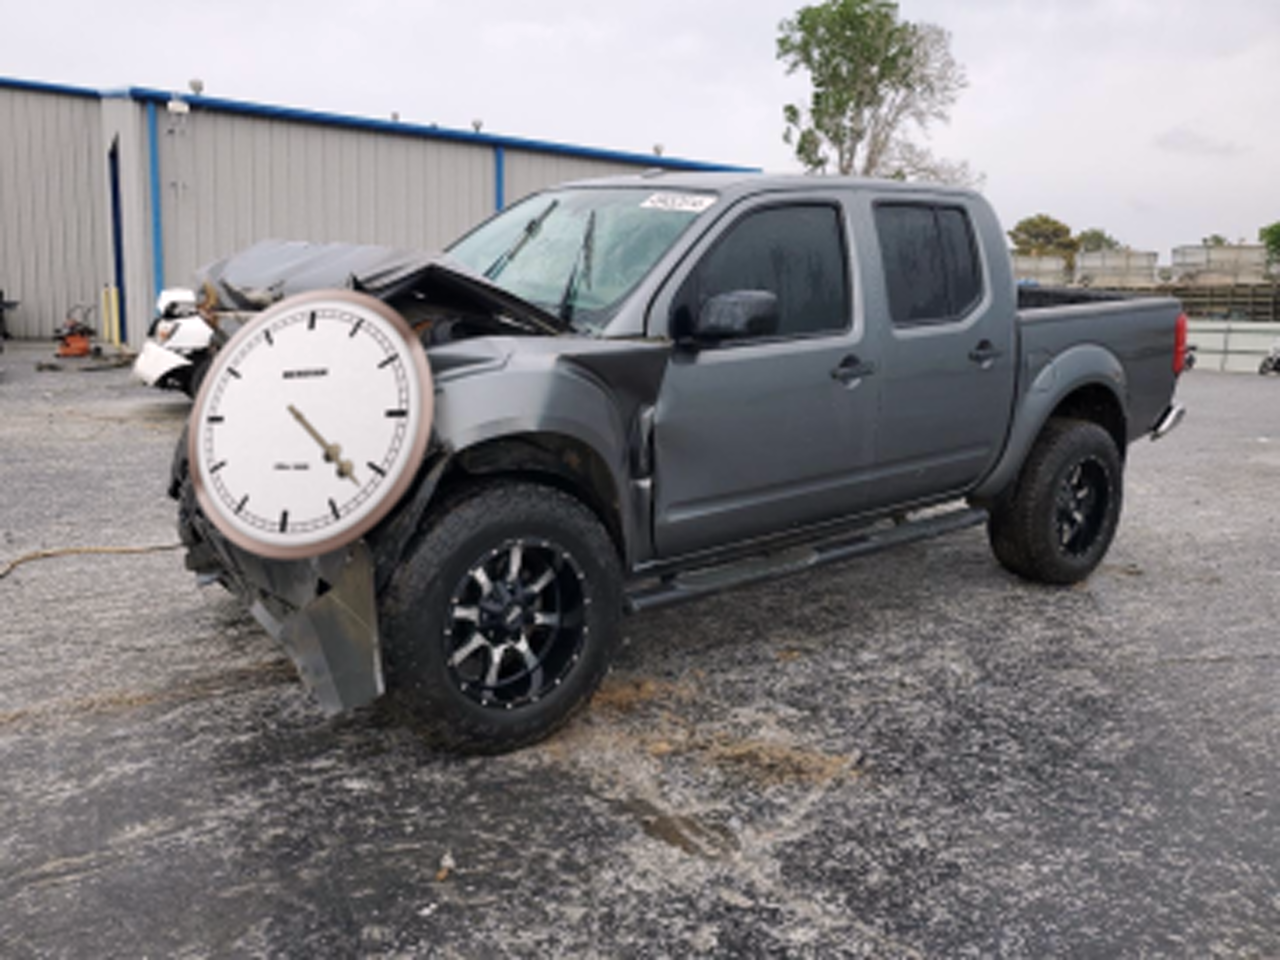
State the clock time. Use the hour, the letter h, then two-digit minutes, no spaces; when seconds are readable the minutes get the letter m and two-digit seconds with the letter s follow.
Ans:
4h22
